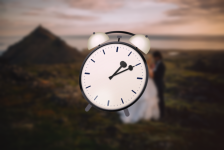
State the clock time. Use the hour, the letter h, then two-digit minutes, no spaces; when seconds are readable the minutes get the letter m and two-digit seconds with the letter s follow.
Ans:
1h10
